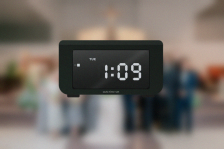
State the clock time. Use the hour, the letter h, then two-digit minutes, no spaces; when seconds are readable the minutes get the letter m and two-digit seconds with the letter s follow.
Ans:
1h09
